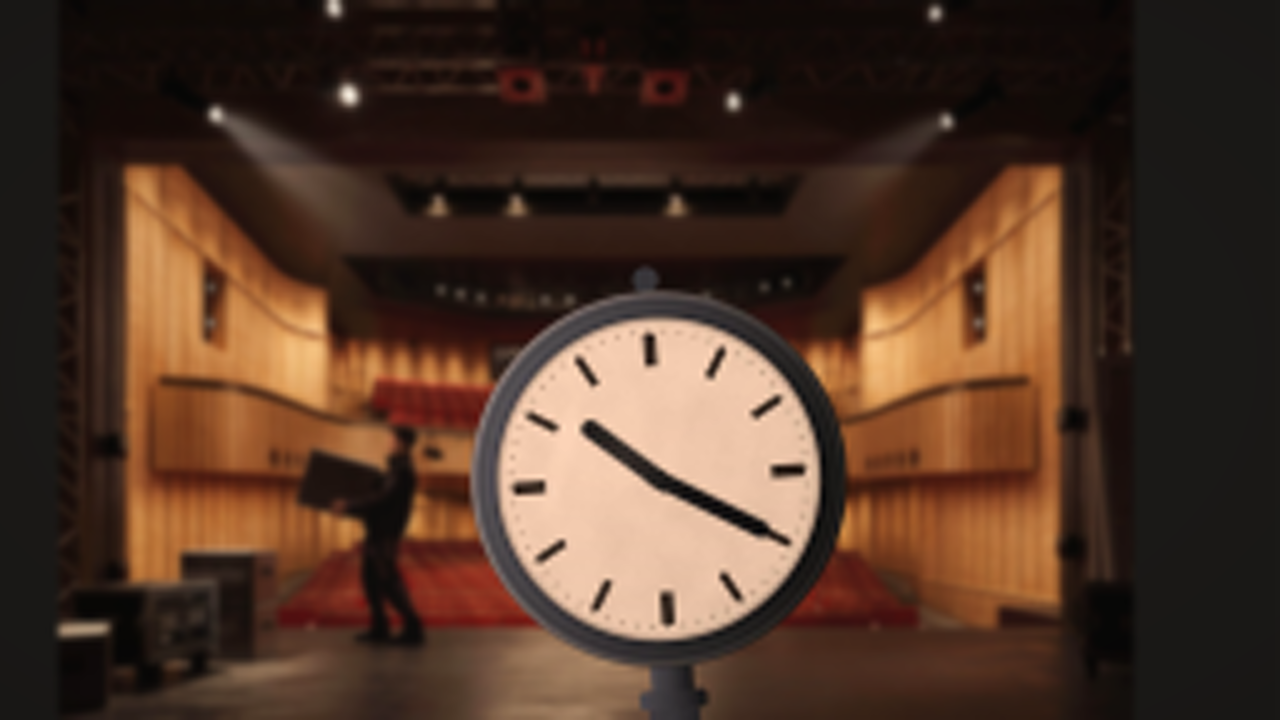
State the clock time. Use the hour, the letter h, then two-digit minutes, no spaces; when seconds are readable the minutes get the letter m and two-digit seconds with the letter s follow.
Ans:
10h20
